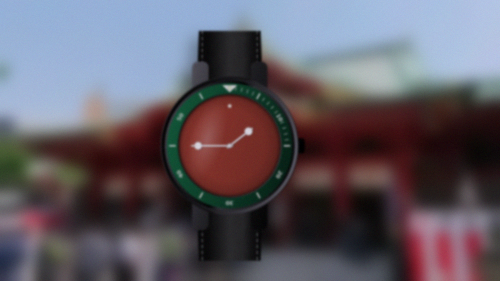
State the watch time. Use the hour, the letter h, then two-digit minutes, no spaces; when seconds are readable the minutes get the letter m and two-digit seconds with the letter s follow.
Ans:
1h45
